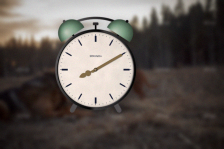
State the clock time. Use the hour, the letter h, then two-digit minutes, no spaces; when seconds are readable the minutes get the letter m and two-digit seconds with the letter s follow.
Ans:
8h10
